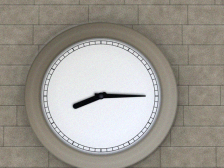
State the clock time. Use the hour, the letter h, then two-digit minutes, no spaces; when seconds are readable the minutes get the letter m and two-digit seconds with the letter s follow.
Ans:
8h15
